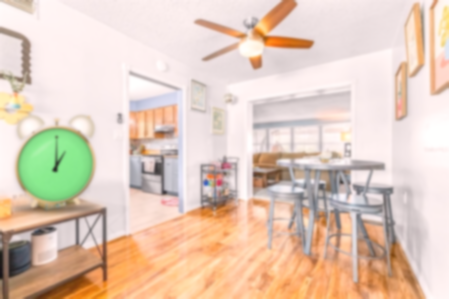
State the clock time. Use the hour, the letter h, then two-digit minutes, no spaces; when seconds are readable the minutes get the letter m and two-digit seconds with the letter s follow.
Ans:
1h00
